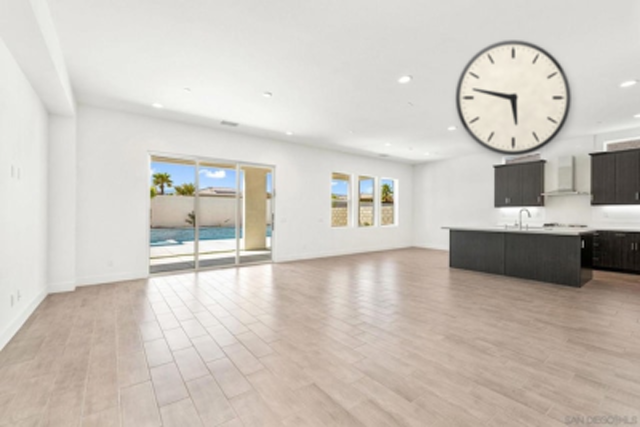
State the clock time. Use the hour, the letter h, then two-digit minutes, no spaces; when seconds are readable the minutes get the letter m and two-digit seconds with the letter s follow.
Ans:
5h47
